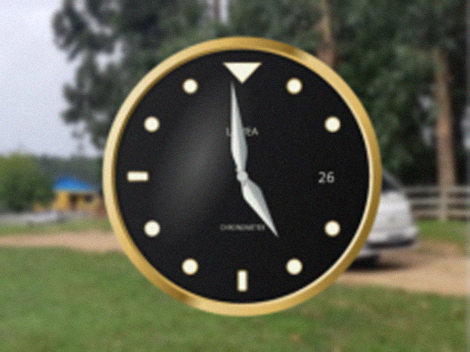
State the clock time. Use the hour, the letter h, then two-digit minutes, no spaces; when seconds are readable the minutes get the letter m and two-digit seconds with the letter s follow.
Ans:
4h59
